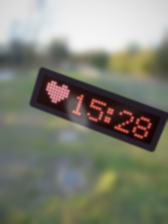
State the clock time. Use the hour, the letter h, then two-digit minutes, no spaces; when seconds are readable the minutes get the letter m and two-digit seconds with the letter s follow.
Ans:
15h28
